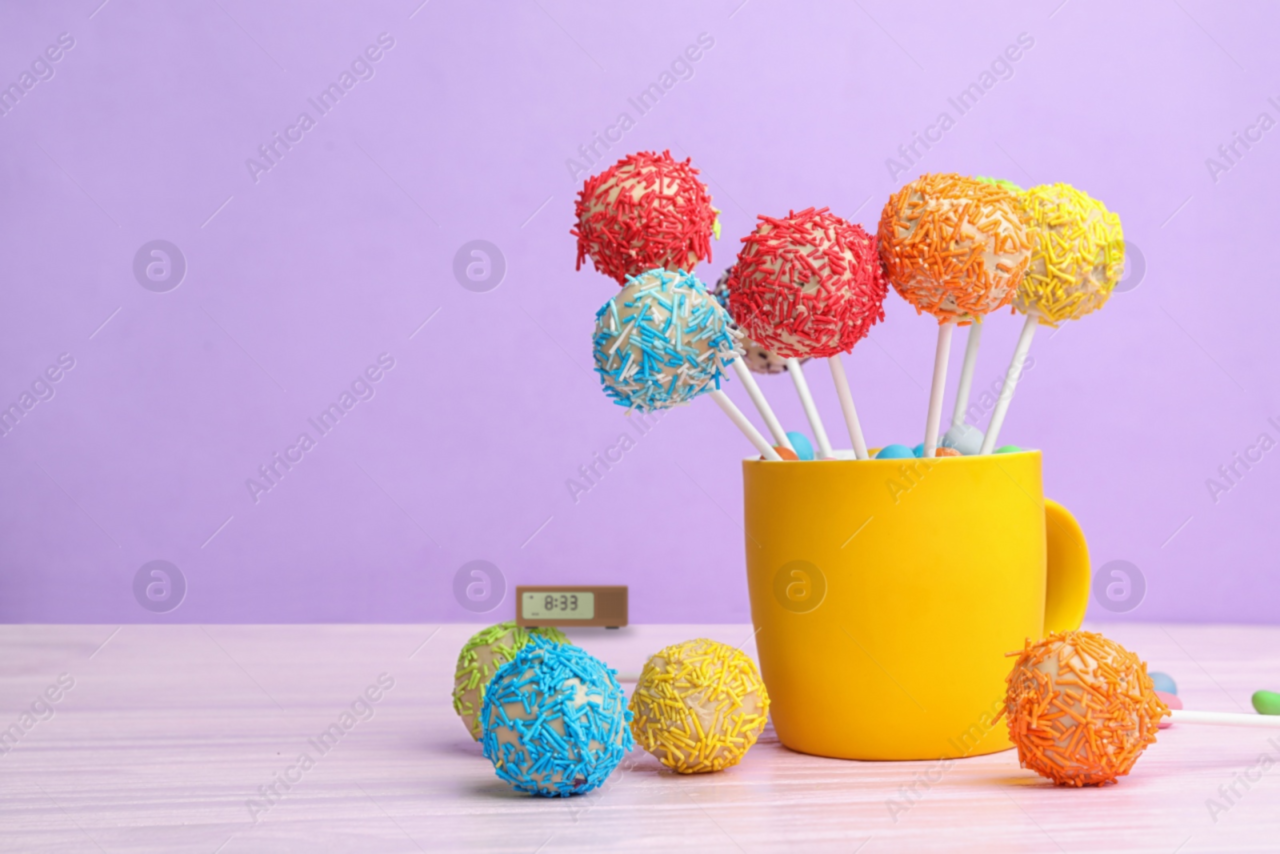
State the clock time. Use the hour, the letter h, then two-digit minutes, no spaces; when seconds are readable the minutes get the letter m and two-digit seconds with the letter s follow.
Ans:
8h33
